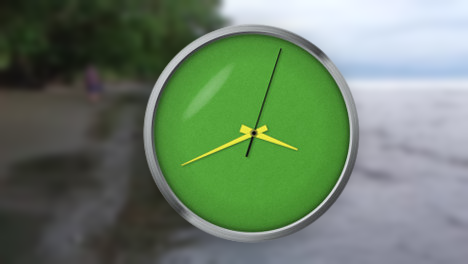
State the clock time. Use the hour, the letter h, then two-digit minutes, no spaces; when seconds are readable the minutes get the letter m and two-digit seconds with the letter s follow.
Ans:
3h41m03s
